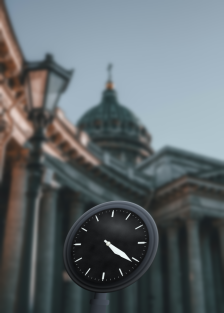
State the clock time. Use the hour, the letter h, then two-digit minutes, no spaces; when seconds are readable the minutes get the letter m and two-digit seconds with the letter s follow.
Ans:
4h21
